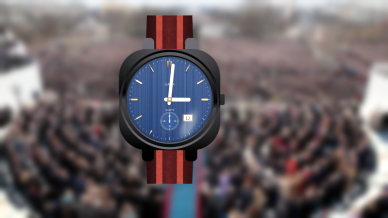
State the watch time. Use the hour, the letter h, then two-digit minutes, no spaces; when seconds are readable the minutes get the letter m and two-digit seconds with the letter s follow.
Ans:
3h01
